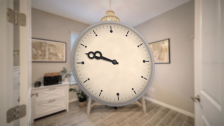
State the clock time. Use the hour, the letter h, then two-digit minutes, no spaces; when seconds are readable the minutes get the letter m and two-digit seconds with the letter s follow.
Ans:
9h48
